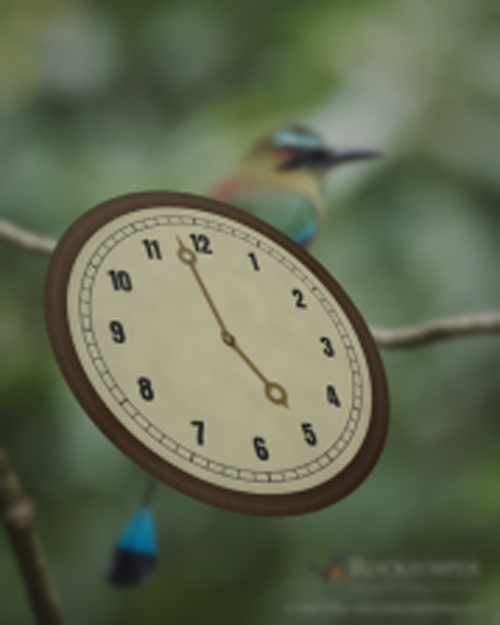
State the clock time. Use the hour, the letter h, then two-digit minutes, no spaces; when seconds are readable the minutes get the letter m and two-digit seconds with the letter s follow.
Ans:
4h58
